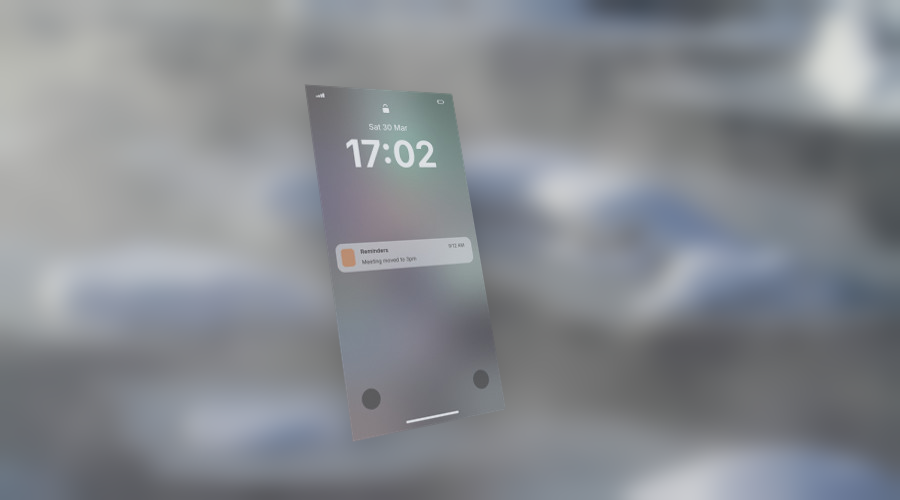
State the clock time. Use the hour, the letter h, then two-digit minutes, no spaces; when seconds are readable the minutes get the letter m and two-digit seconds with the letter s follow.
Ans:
17h02
